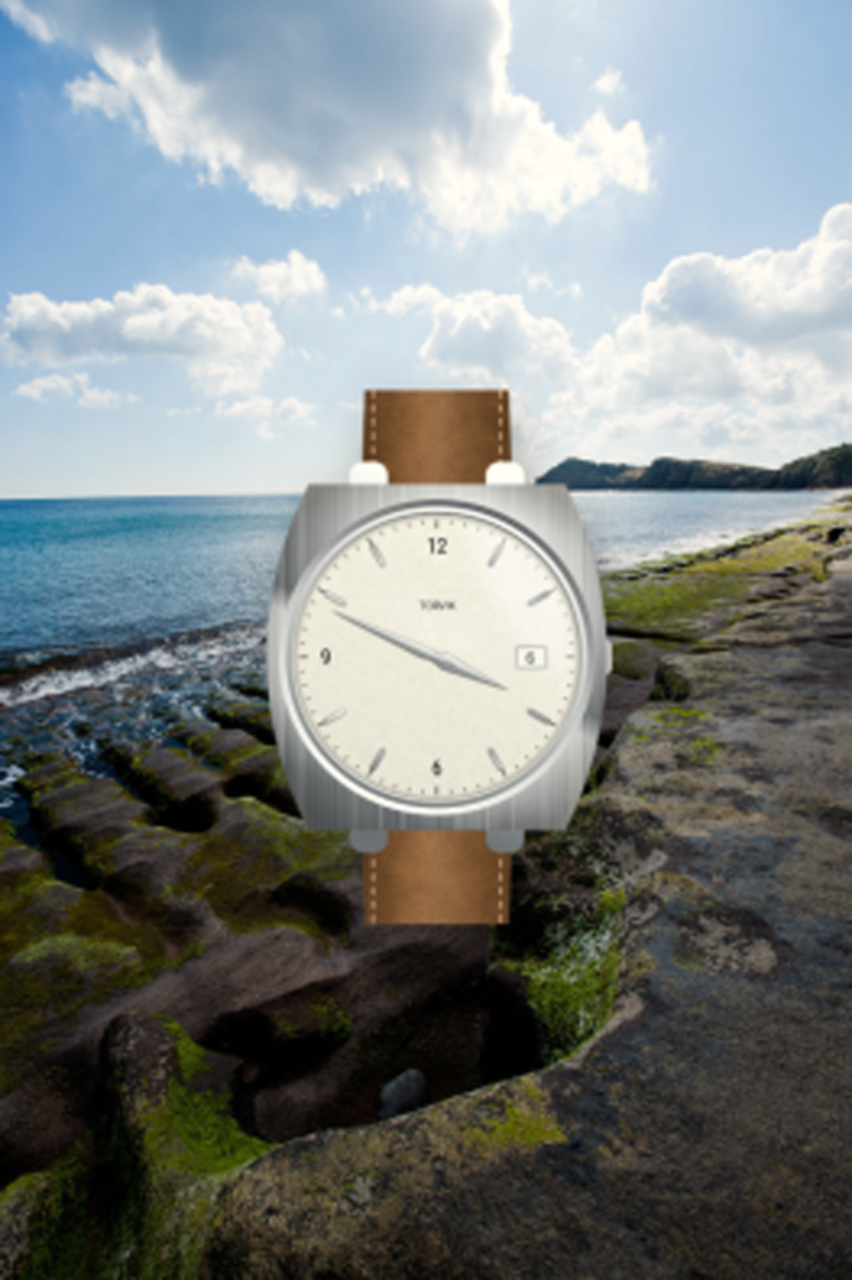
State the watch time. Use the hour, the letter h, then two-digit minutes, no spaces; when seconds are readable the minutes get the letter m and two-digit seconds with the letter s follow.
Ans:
3h49
